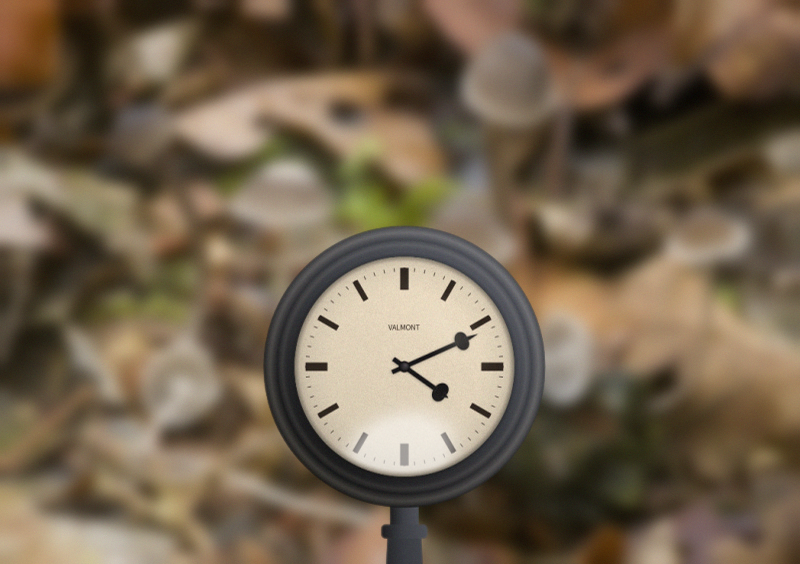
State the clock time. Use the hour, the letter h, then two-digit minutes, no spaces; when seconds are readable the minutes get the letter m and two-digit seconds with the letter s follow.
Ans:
4h11
